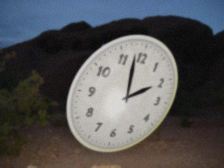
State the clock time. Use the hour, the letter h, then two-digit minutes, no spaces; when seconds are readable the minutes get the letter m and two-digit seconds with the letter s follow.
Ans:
1h58
